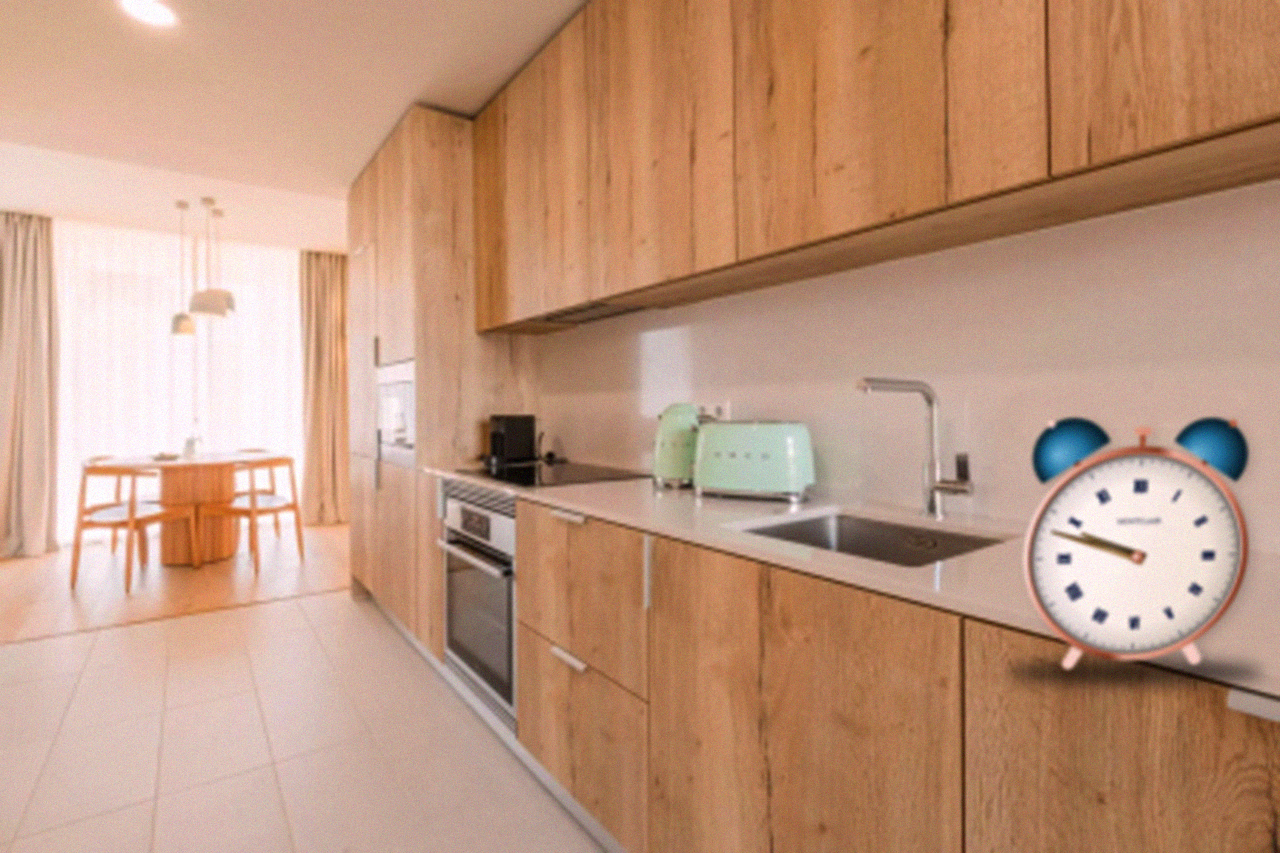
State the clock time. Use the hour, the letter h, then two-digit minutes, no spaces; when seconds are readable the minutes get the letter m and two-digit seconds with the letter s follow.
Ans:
9h48
